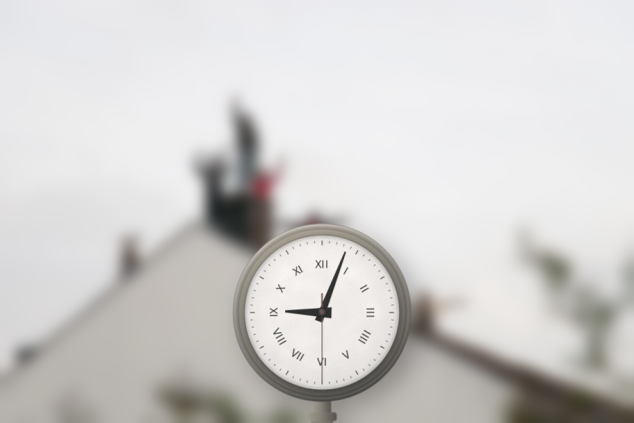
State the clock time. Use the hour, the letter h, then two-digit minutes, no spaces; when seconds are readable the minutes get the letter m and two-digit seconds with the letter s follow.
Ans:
9h03m30s
